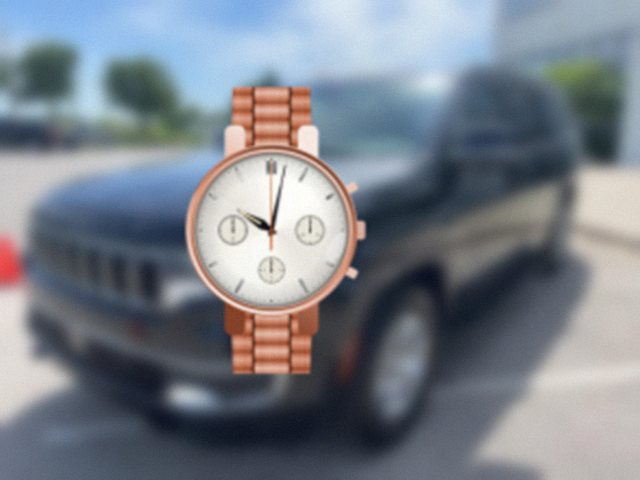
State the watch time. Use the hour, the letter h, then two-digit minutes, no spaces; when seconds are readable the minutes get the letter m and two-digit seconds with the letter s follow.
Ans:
10h02
